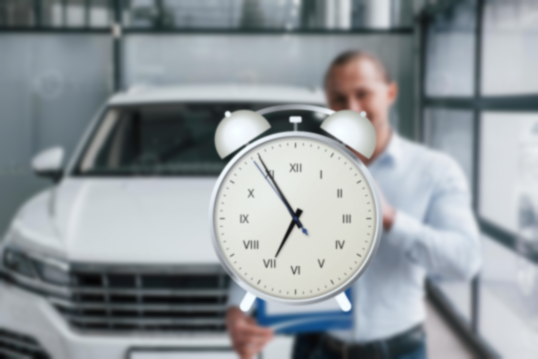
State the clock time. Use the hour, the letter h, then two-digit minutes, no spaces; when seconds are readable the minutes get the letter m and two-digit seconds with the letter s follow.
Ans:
6h54m54s
